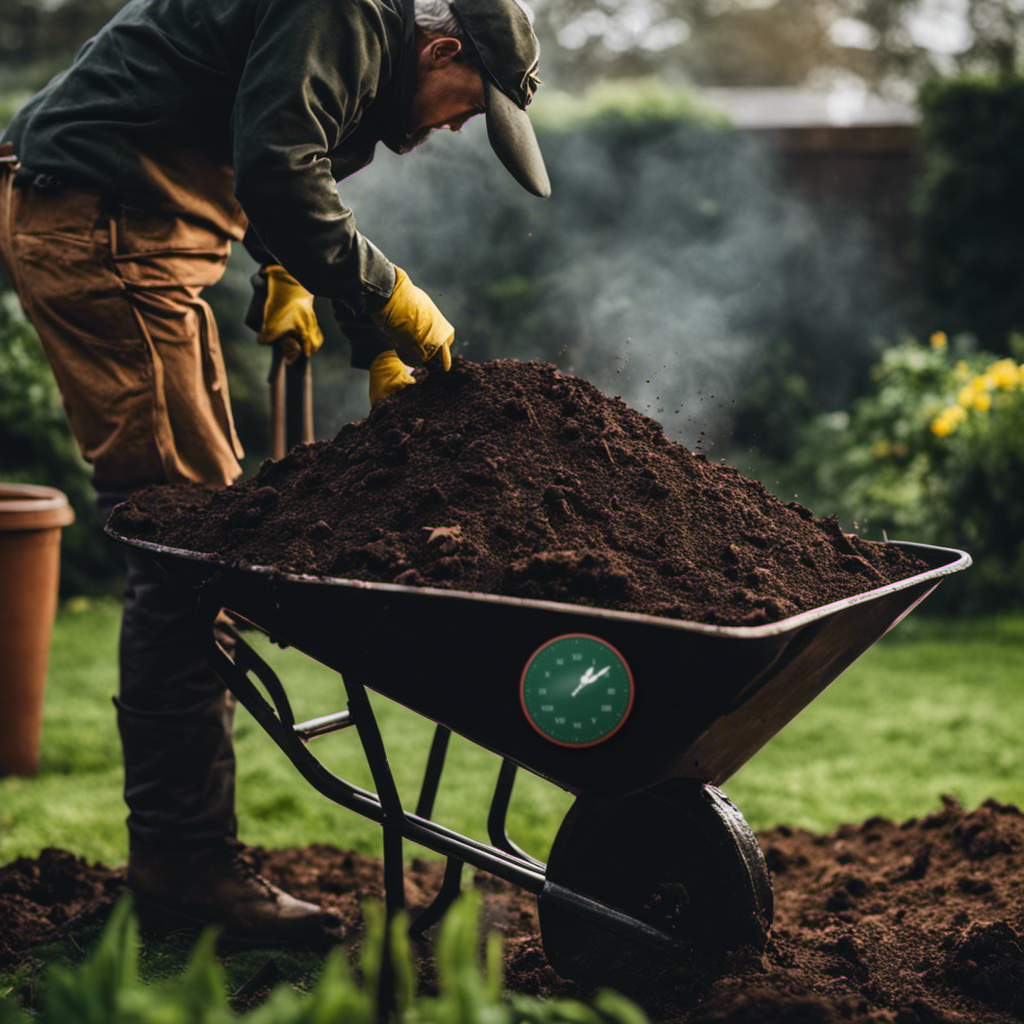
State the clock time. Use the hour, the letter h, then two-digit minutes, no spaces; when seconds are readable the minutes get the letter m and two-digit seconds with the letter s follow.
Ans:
1h09
